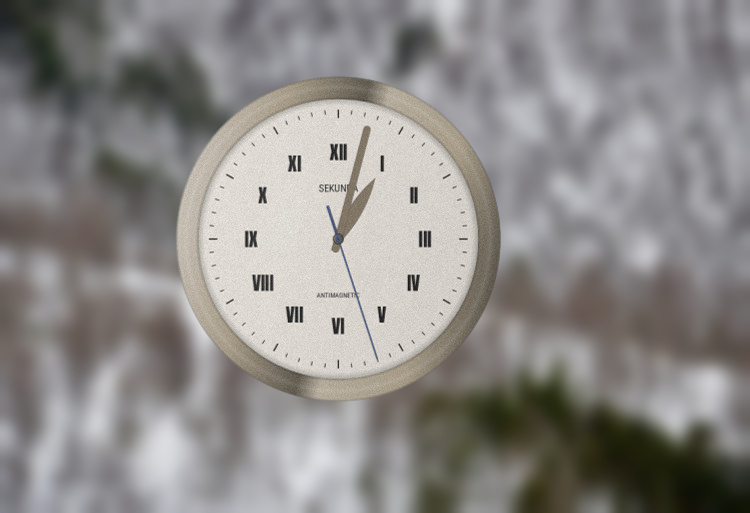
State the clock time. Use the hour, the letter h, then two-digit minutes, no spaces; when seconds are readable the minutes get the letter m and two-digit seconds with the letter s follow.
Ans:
1h02m27s
